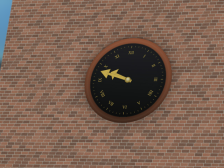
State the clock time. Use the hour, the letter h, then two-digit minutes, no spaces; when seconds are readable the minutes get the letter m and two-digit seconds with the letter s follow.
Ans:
9h48
